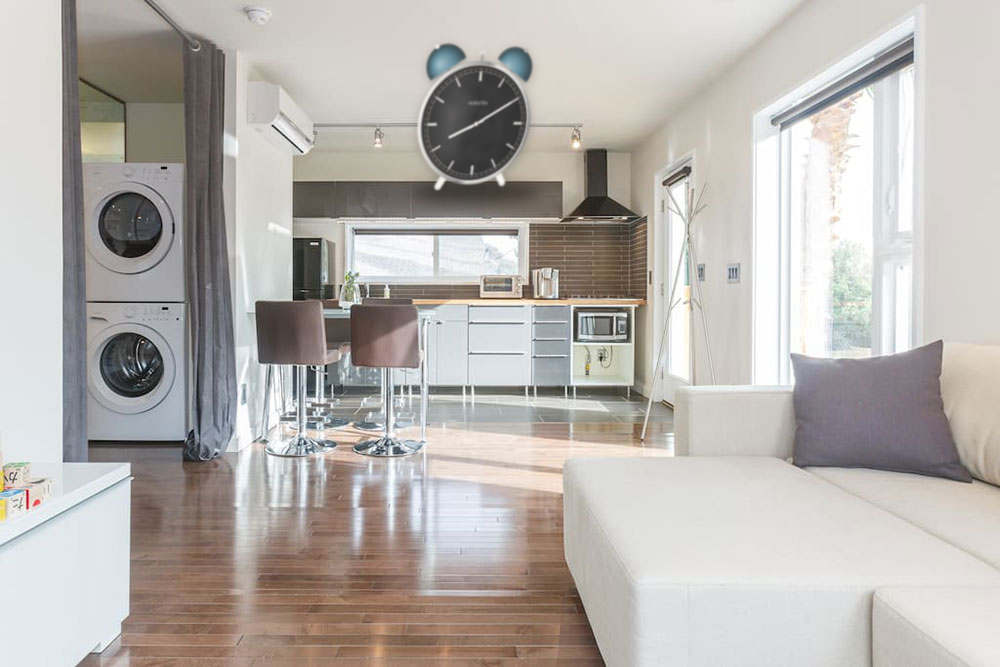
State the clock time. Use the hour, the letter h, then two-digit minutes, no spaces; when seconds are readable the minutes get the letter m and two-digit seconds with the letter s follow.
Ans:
8h10
